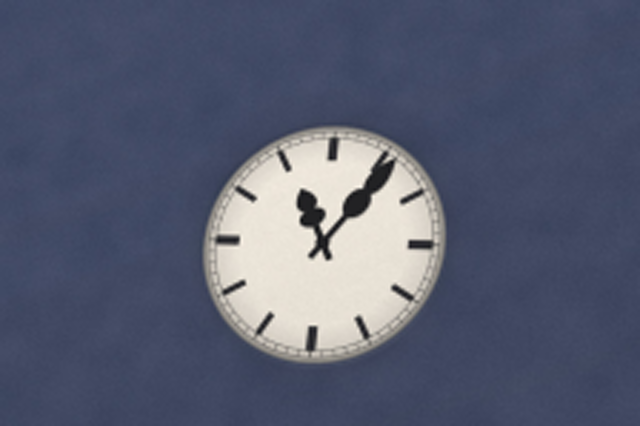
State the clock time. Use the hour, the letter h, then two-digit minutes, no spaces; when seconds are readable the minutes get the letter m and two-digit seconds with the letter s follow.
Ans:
11h06
